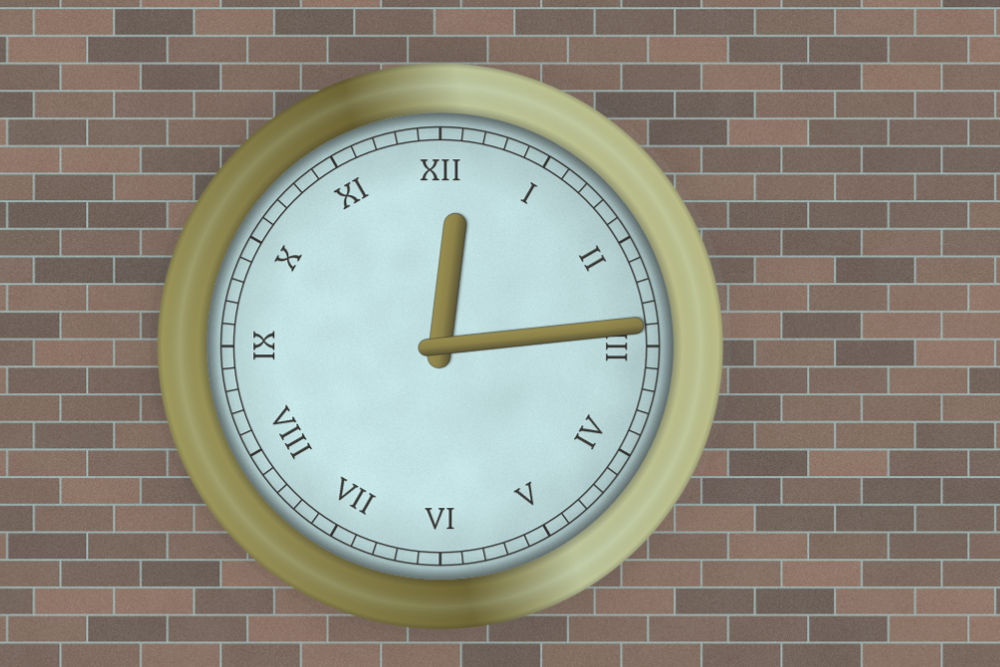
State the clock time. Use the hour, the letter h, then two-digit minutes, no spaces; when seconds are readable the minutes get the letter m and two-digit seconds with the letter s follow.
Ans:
12h14
